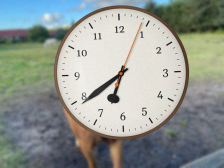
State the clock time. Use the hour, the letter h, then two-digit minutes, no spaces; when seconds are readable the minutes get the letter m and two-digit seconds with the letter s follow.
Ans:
6h39m04s
